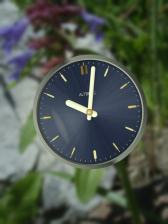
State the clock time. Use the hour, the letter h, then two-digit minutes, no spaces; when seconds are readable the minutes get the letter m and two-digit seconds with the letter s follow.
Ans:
10h02
